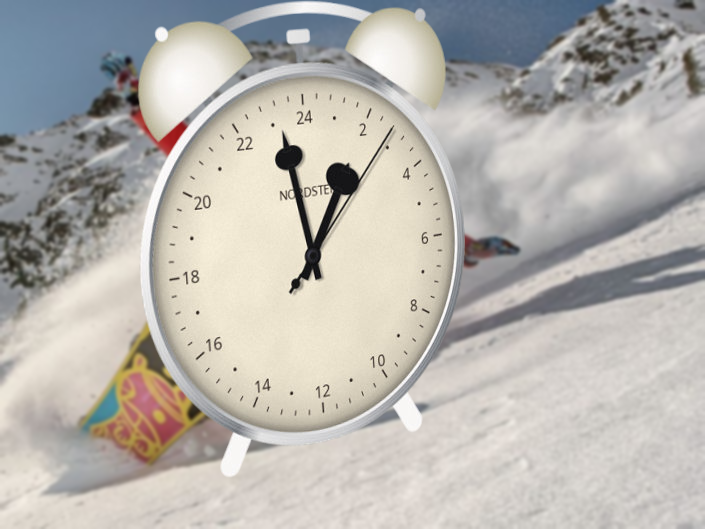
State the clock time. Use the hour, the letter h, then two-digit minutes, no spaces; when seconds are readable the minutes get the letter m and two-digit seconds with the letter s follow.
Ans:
1h58m07s
